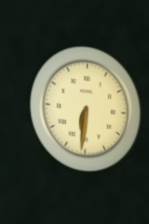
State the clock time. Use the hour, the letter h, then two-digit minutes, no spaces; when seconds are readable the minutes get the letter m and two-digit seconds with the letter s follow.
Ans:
6h31
